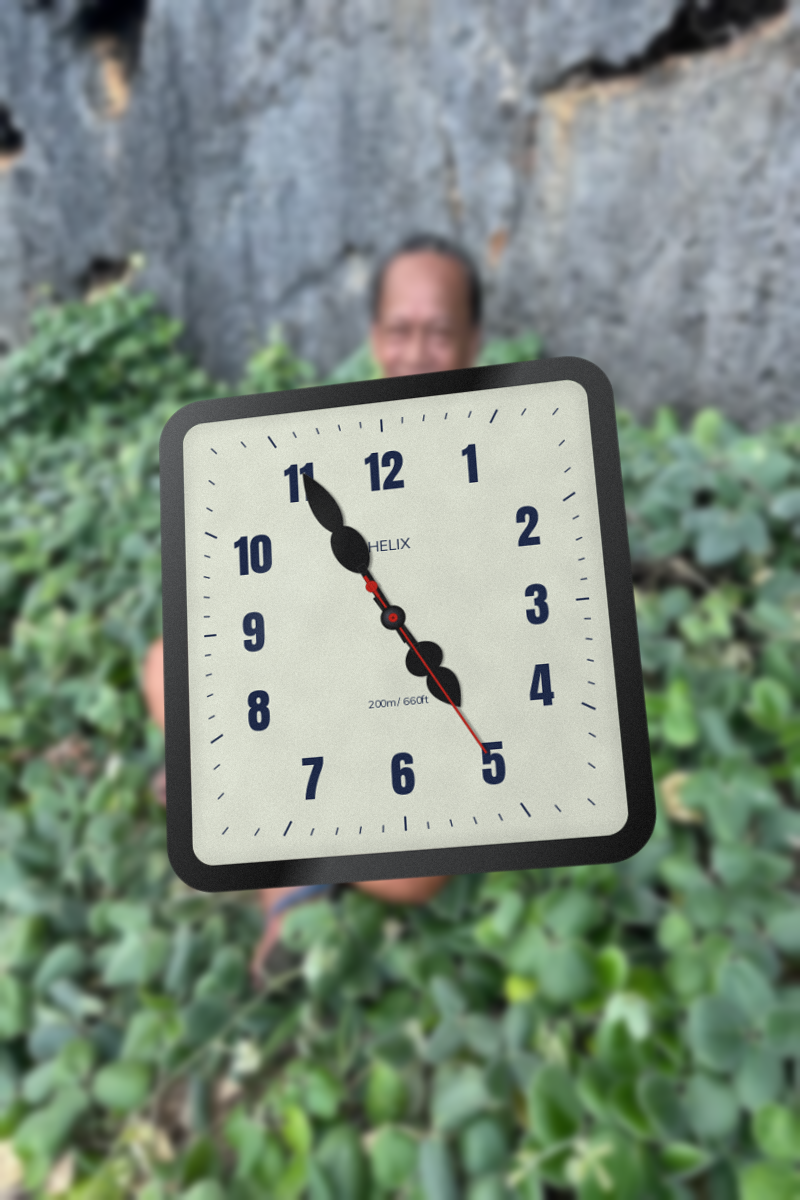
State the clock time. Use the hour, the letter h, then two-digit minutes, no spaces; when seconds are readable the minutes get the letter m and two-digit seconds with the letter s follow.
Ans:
4h55m25s
